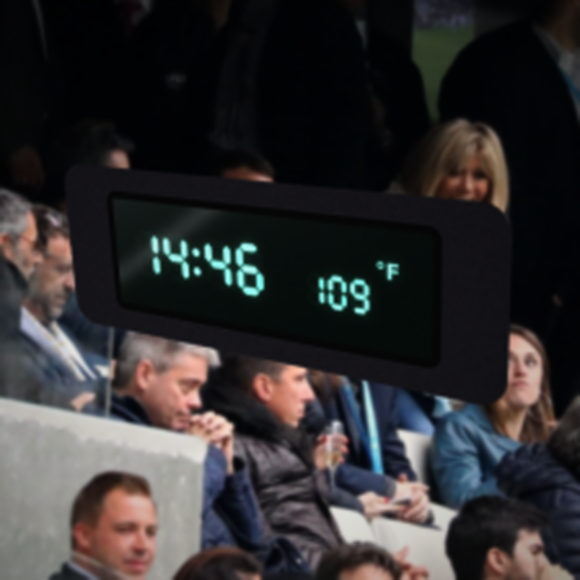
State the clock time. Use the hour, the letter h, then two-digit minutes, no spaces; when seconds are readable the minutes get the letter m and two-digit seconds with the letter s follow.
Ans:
14h46
